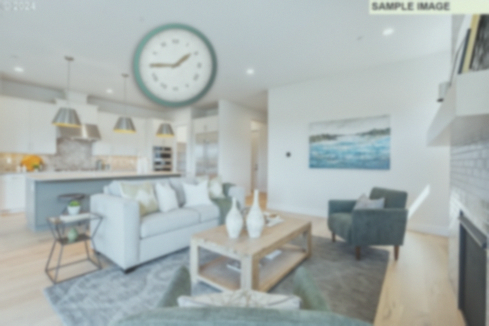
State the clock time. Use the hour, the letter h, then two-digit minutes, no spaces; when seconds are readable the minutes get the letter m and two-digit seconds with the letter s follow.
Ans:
1h45
